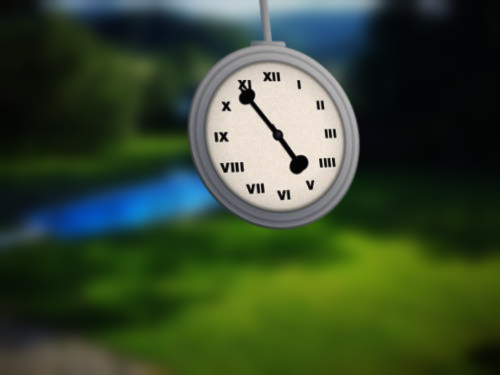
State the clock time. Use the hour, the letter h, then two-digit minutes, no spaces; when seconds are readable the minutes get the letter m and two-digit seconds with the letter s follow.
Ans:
4h54
